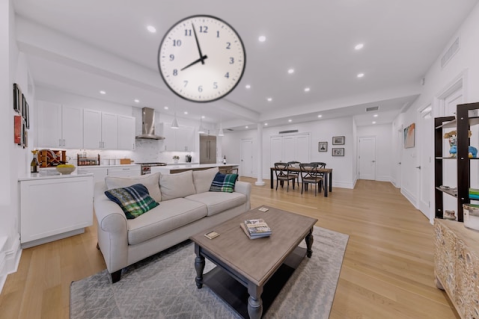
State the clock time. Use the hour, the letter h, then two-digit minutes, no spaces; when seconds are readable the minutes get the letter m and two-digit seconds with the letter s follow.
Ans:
7h57
